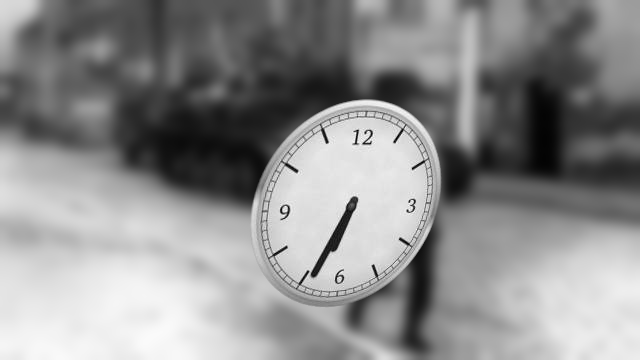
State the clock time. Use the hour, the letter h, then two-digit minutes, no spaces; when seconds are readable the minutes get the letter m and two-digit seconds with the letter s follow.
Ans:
6h34
